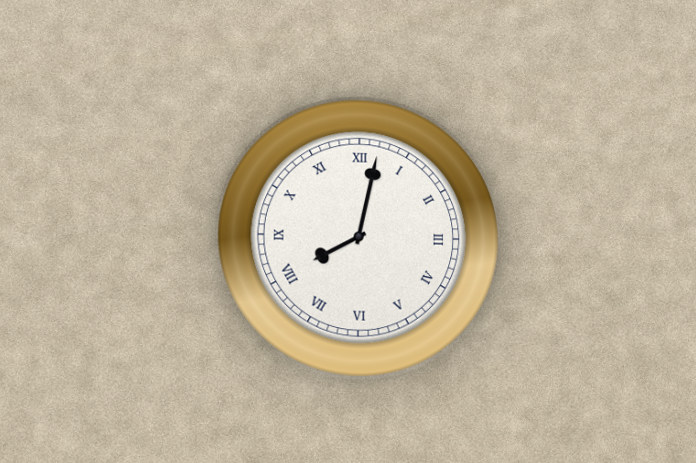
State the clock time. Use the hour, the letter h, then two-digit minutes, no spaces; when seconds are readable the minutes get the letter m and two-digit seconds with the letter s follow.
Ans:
8h02
